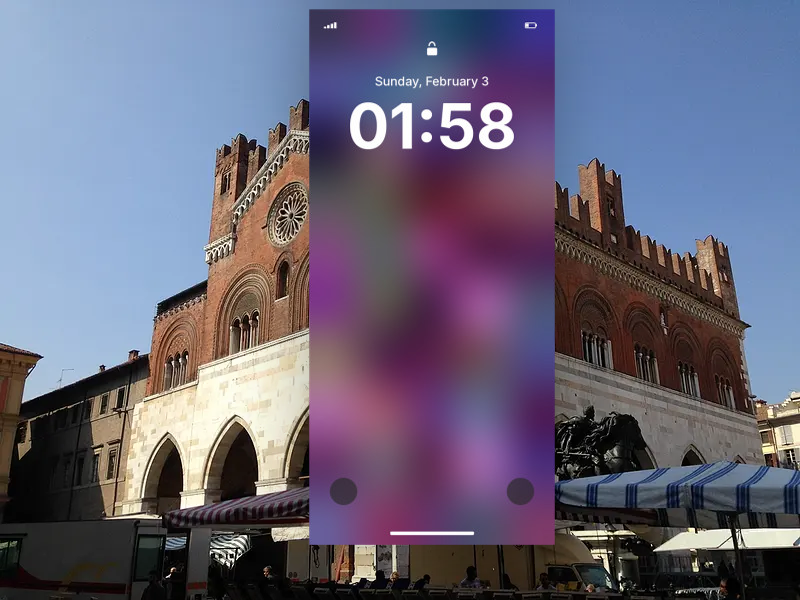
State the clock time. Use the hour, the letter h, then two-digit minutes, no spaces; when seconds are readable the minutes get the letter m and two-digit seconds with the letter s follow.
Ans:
1h58
